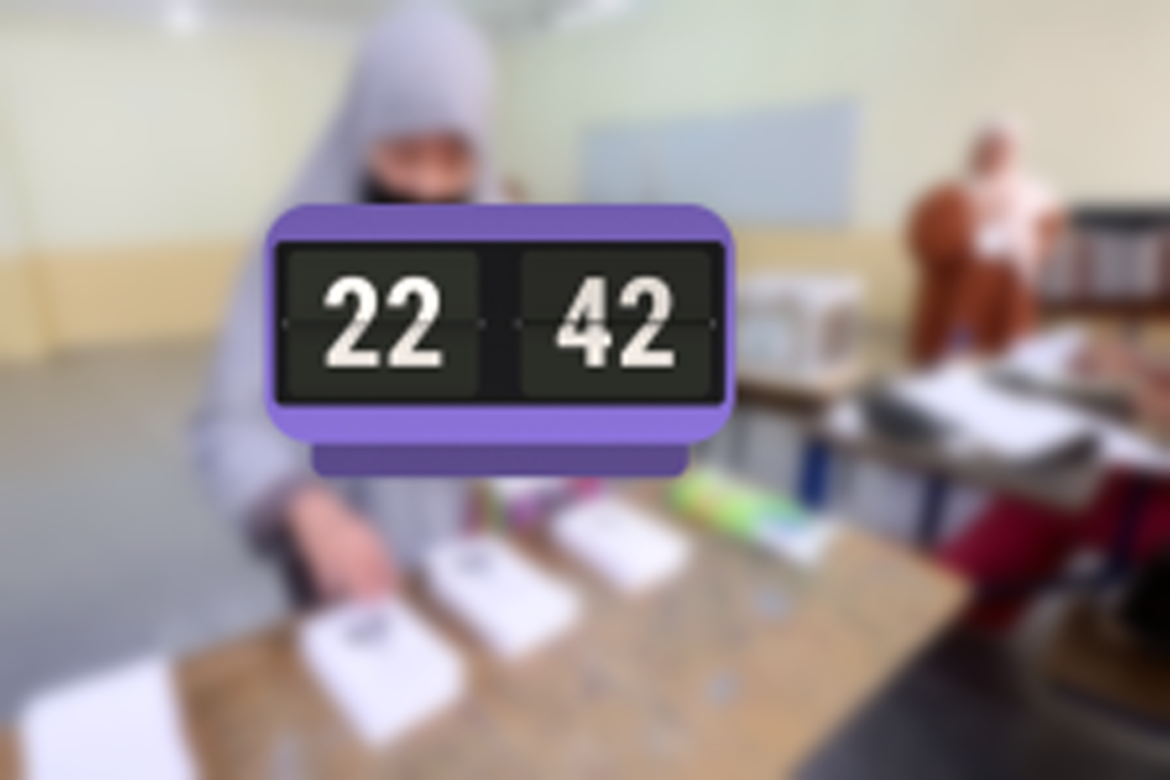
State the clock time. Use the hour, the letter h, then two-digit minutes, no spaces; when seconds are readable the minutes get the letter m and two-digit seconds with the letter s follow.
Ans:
22h42
